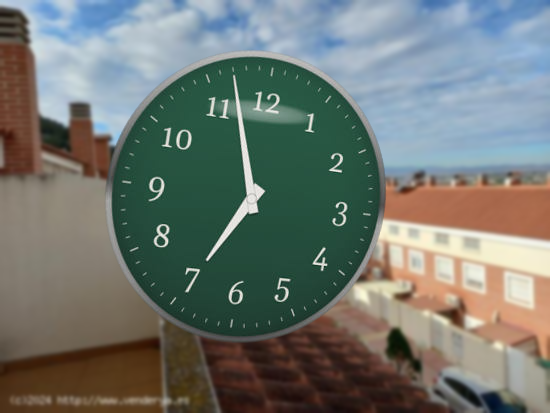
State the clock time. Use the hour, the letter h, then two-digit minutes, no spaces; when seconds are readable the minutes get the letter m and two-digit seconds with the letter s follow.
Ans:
6h57
